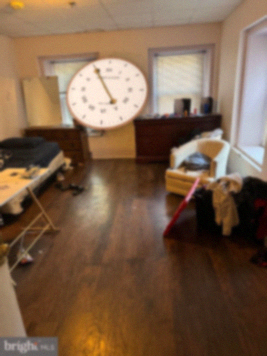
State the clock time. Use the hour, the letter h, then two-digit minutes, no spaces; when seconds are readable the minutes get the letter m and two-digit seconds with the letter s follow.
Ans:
4h55
